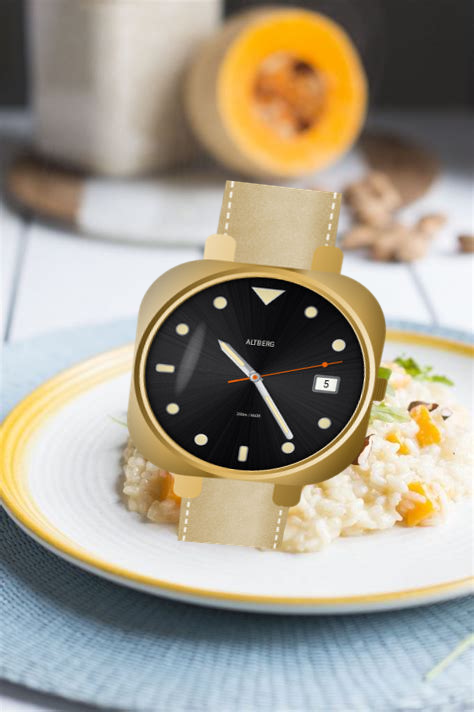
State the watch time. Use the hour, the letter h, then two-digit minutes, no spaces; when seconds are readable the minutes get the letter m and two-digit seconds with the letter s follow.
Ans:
10h24m12s
